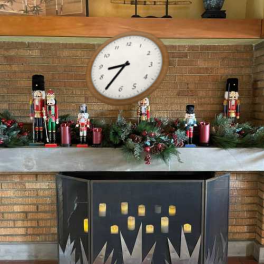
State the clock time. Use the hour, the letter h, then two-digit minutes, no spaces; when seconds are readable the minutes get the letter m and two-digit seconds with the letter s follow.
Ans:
8h35
